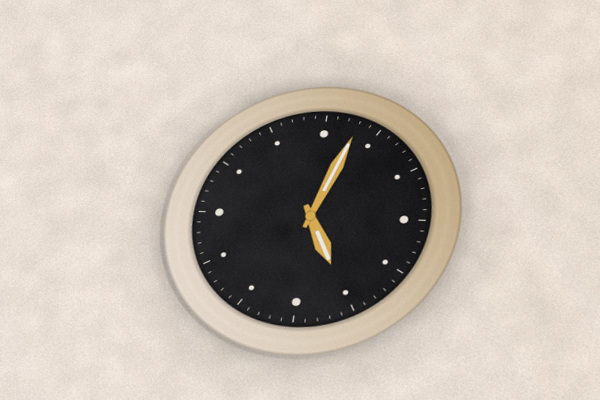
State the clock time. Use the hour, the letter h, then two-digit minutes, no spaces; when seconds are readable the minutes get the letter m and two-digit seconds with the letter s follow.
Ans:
5h03
